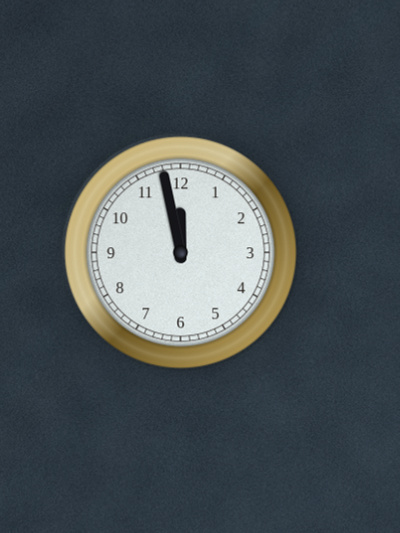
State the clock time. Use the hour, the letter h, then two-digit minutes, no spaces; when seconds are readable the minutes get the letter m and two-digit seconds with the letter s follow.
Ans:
11h58
